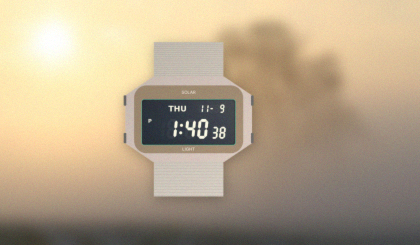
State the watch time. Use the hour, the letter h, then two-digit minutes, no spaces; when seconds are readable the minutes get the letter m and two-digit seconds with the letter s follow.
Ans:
1h40m38s
